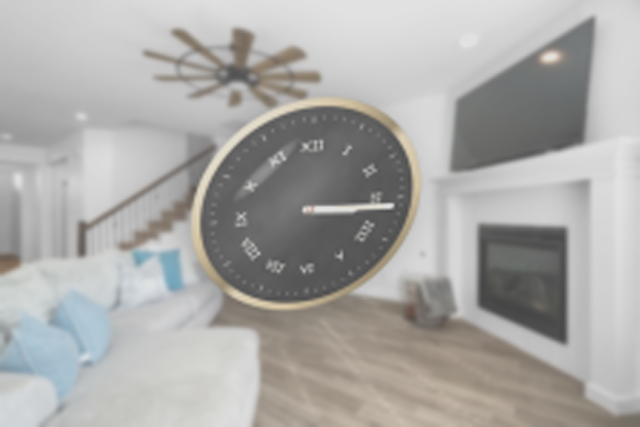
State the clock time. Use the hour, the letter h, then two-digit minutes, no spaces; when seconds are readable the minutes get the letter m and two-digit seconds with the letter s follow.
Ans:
3h16
